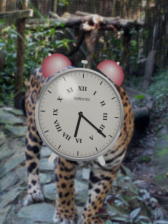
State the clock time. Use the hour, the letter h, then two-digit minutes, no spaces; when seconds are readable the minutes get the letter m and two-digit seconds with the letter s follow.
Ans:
6h21
